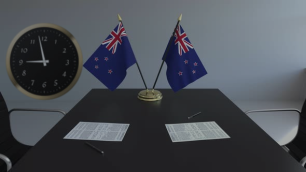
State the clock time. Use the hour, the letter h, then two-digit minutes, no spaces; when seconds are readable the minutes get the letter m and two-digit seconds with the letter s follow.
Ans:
8h58
